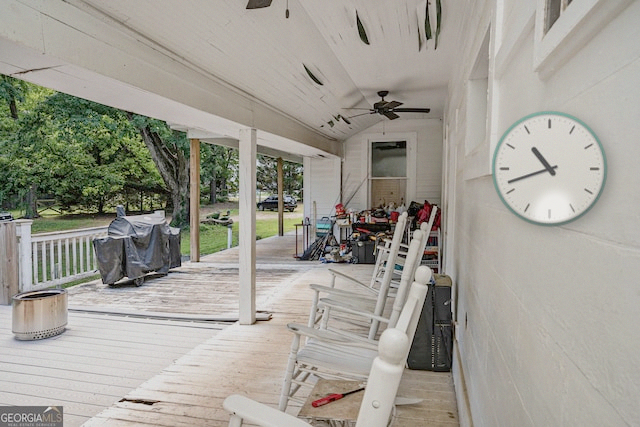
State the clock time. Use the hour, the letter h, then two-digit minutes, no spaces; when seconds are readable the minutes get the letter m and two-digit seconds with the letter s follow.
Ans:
10h42
